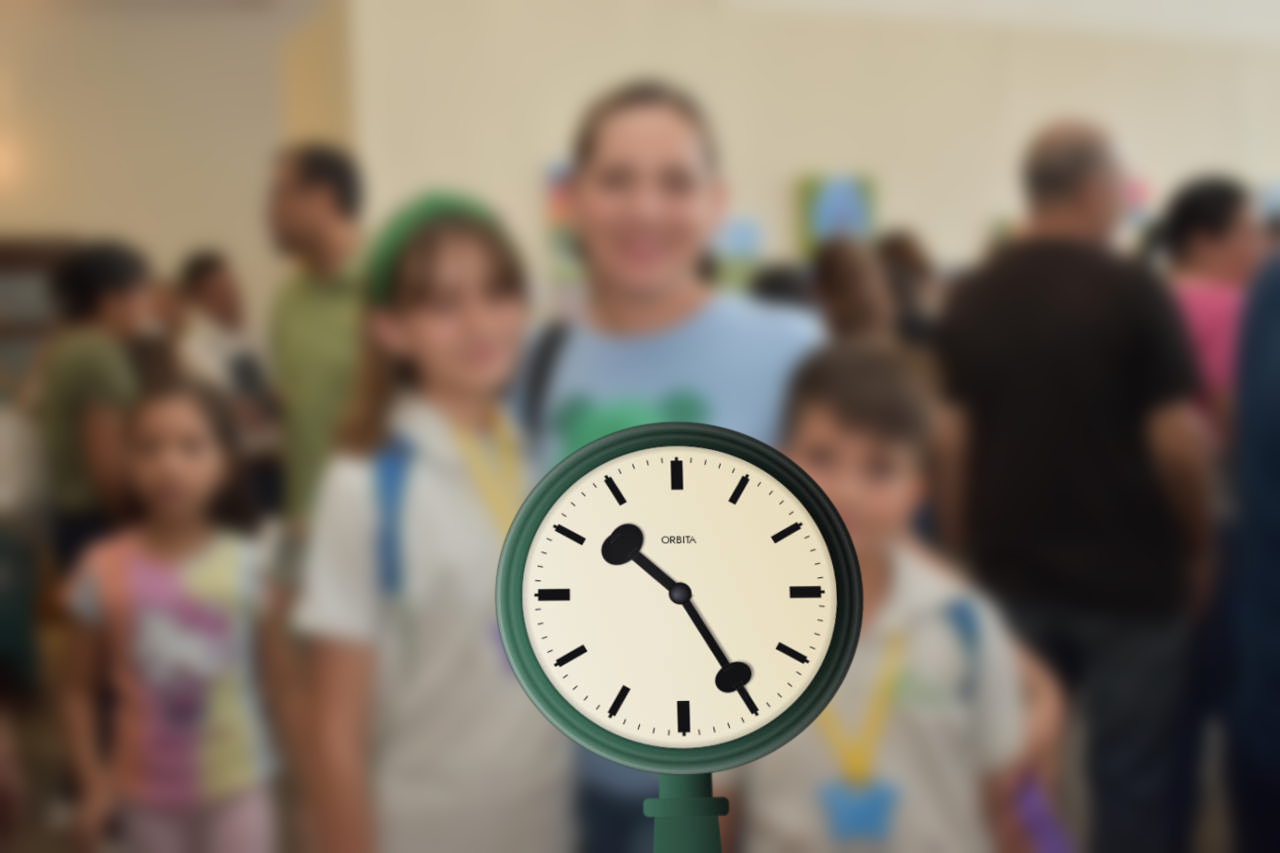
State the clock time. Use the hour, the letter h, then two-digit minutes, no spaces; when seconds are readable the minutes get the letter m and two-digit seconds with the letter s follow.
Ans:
10h25
